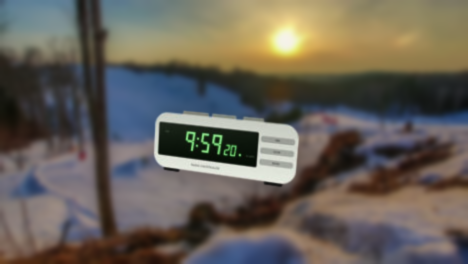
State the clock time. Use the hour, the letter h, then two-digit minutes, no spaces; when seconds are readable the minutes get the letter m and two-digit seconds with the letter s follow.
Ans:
9h59m20s
